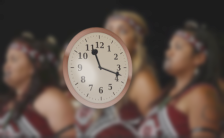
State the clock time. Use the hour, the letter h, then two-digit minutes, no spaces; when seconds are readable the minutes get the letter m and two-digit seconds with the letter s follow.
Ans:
11h18
